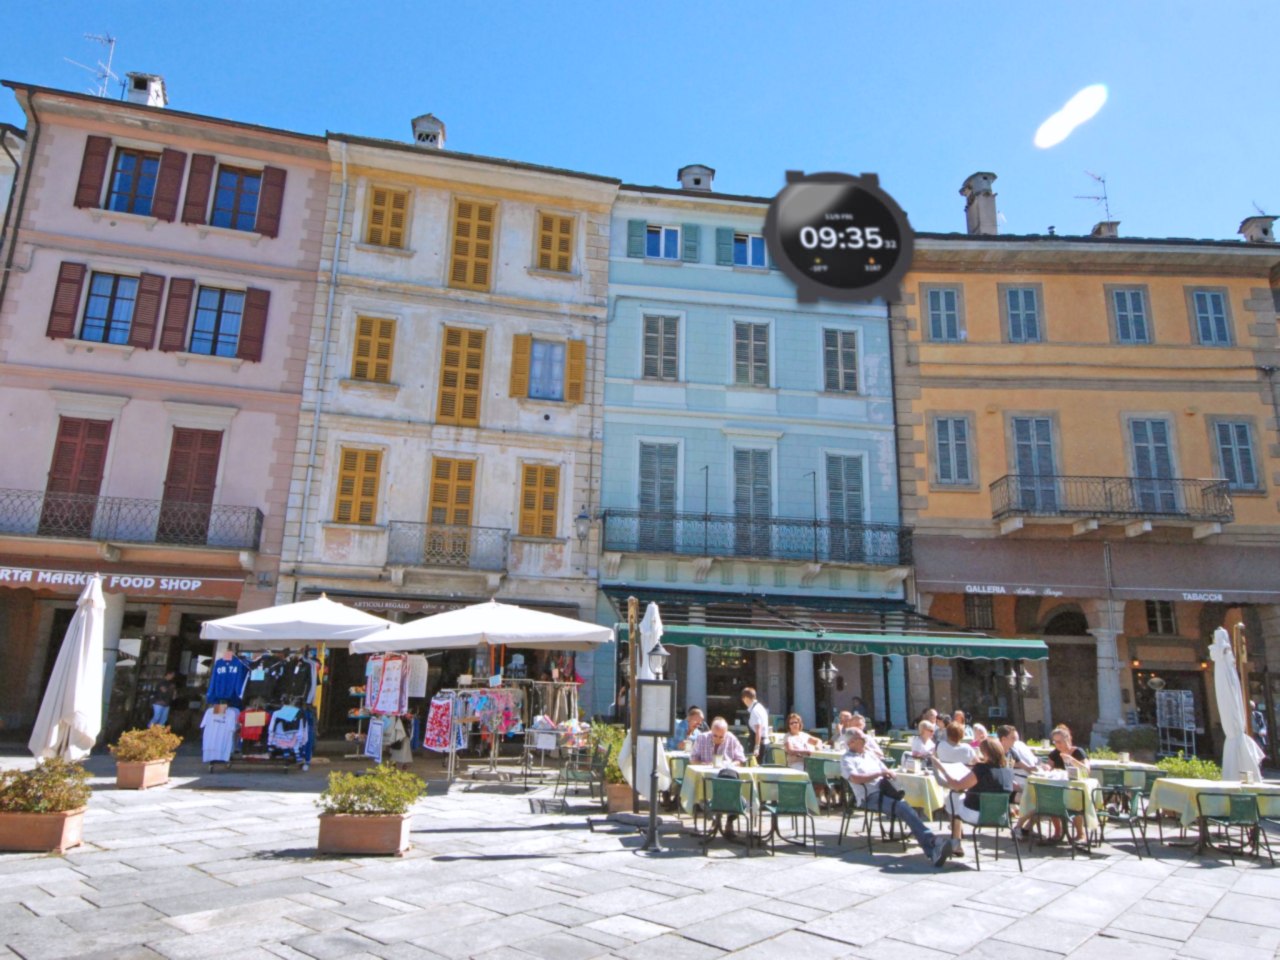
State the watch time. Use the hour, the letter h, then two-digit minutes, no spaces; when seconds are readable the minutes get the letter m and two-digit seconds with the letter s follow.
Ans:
9h35
